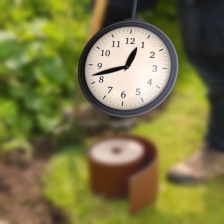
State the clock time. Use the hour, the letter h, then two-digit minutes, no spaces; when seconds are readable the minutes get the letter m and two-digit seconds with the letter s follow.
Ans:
12h42
